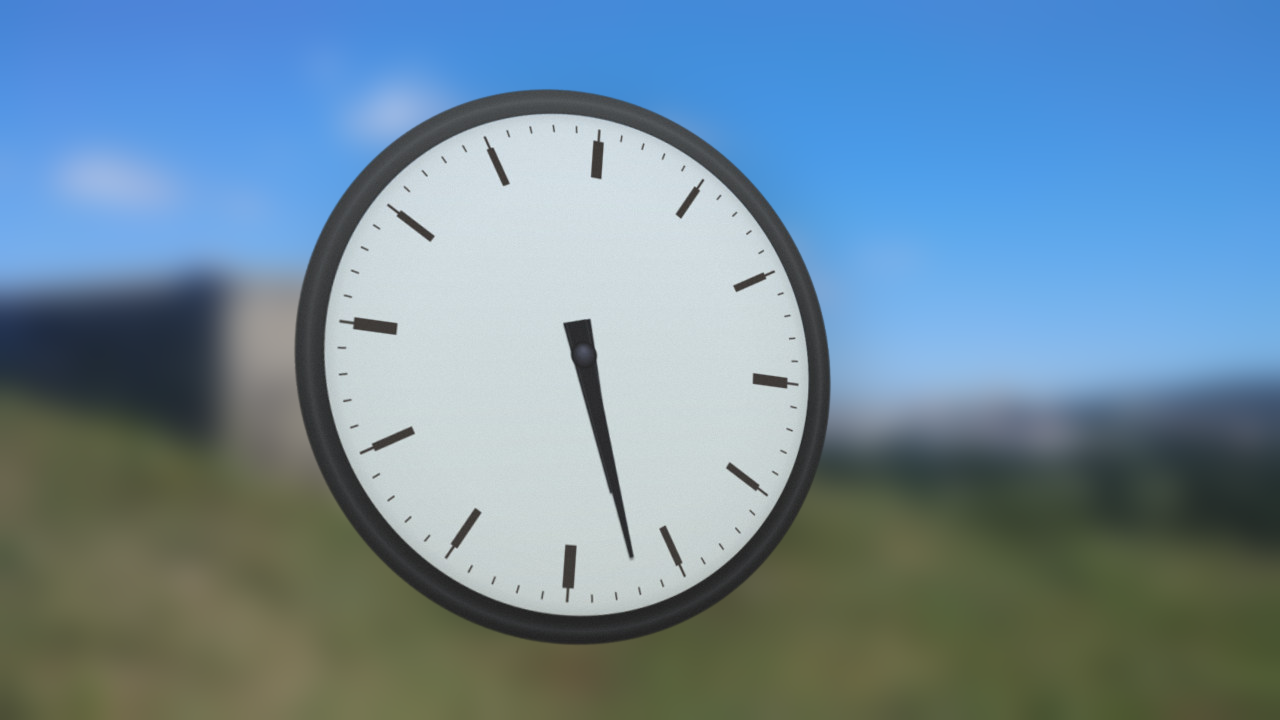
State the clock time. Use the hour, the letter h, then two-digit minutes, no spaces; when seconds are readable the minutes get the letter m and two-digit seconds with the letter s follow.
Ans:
5h27
